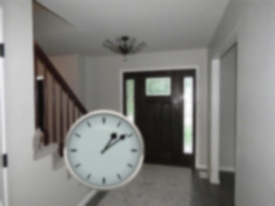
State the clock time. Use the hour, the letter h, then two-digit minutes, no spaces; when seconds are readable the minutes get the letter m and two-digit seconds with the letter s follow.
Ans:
1h09
